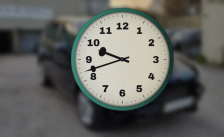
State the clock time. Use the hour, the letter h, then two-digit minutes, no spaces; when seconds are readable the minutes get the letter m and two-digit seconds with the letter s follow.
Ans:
9h42
